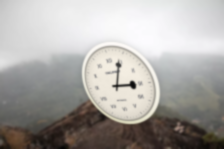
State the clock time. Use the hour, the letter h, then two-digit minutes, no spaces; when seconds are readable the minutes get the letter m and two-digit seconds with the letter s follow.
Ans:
3h04
